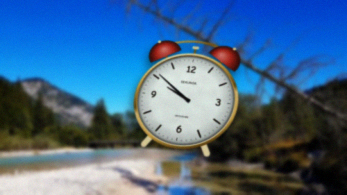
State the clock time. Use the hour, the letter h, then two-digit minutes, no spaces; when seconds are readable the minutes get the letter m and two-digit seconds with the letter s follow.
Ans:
9h51
